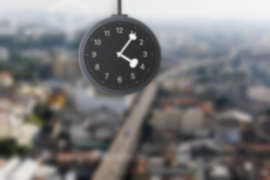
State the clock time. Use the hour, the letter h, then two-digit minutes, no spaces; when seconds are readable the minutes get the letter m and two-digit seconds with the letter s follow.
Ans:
4h06
